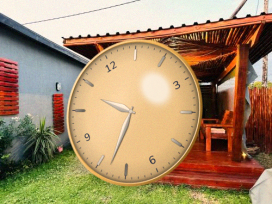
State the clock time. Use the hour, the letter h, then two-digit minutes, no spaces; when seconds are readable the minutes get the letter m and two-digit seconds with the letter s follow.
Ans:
10h38
